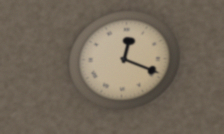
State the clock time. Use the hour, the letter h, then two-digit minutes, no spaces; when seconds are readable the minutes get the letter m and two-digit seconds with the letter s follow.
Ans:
12h19
